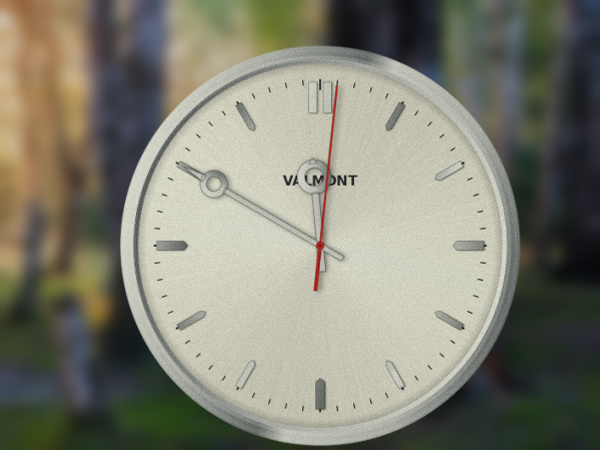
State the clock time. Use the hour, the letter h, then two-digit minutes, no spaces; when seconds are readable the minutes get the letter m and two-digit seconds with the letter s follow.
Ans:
11h50m01s
